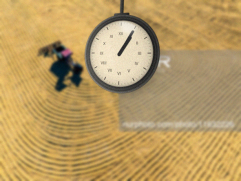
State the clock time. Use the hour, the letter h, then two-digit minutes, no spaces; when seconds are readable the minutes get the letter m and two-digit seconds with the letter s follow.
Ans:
1h05
